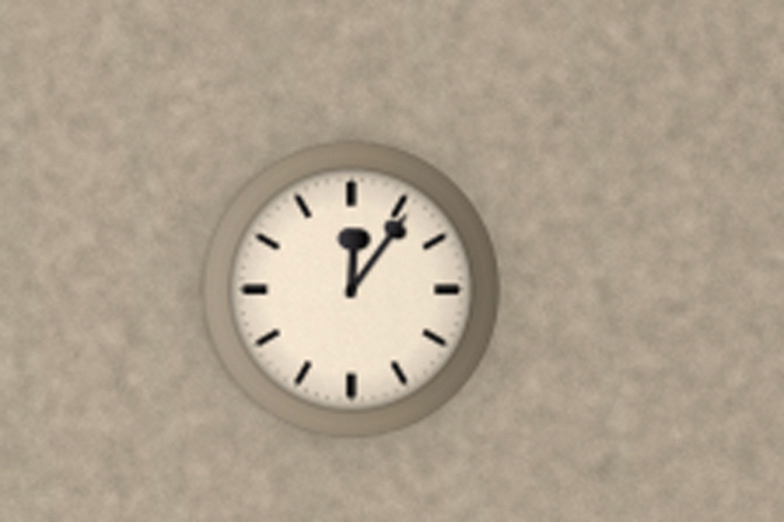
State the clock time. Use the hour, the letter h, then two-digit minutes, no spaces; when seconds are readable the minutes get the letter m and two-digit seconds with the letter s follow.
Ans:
12h06
